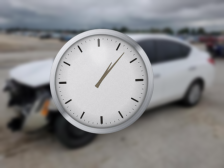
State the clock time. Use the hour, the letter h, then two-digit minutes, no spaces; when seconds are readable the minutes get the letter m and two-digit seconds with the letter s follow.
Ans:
1h07
